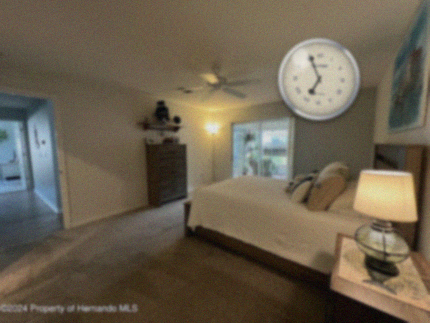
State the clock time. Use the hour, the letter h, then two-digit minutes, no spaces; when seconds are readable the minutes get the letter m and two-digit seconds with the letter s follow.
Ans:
6h56
